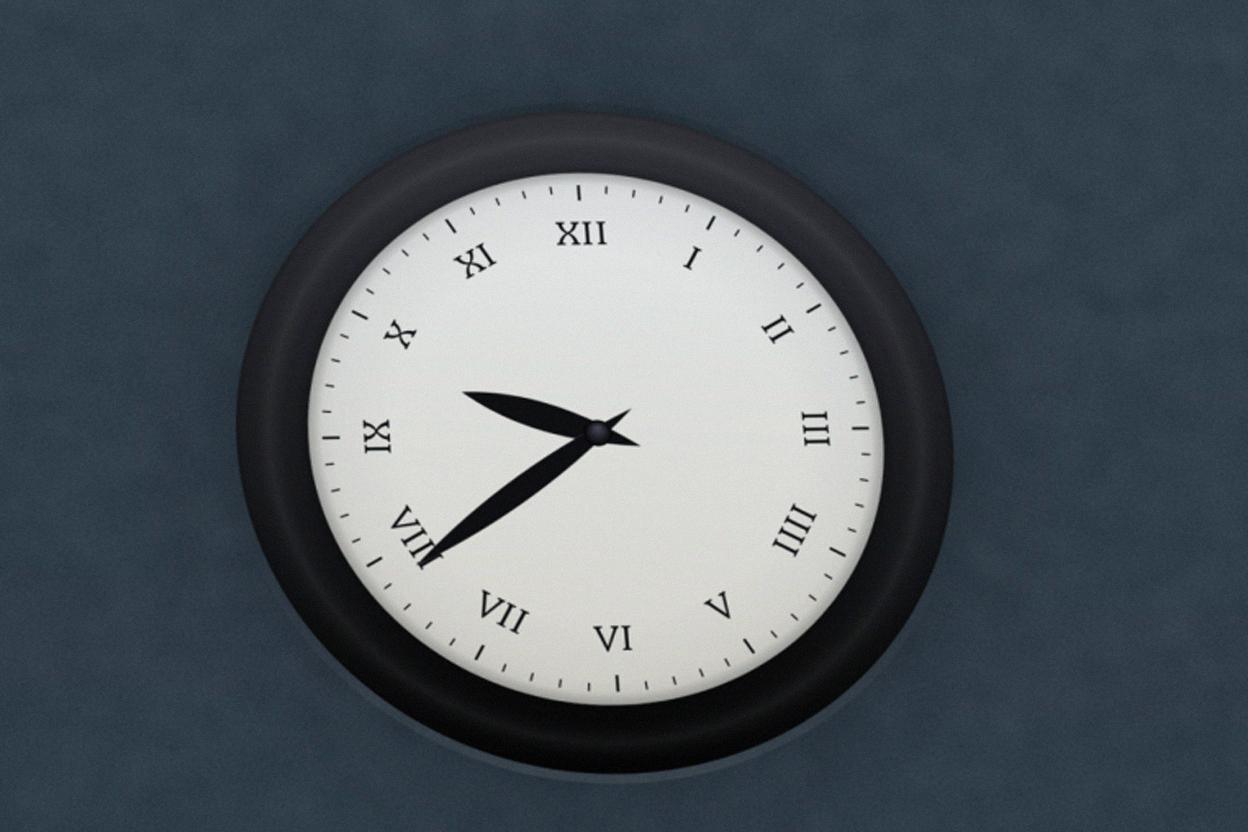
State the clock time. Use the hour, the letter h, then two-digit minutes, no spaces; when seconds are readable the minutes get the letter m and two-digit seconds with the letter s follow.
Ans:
9h39
